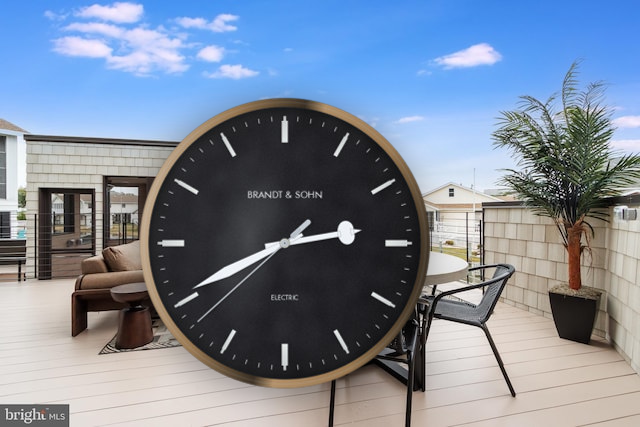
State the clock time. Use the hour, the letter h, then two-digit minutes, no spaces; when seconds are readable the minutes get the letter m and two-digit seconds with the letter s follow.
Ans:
2h40m38s
